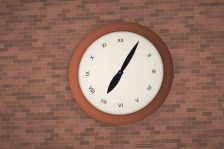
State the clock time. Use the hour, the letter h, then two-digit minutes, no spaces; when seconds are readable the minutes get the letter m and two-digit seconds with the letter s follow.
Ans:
7h05
